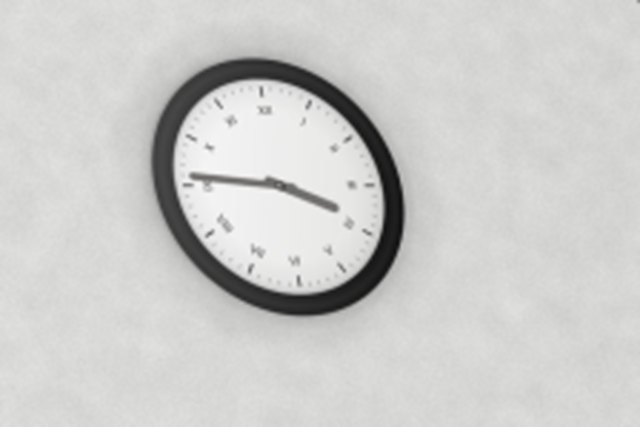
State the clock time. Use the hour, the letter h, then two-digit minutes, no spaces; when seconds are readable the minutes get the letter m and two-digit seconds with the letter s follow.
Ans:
3h46
